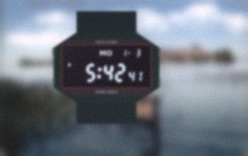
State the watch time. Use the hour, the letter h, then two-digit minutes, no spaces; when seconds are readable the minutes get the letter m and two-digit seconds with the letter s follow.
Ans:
5h42m41s
